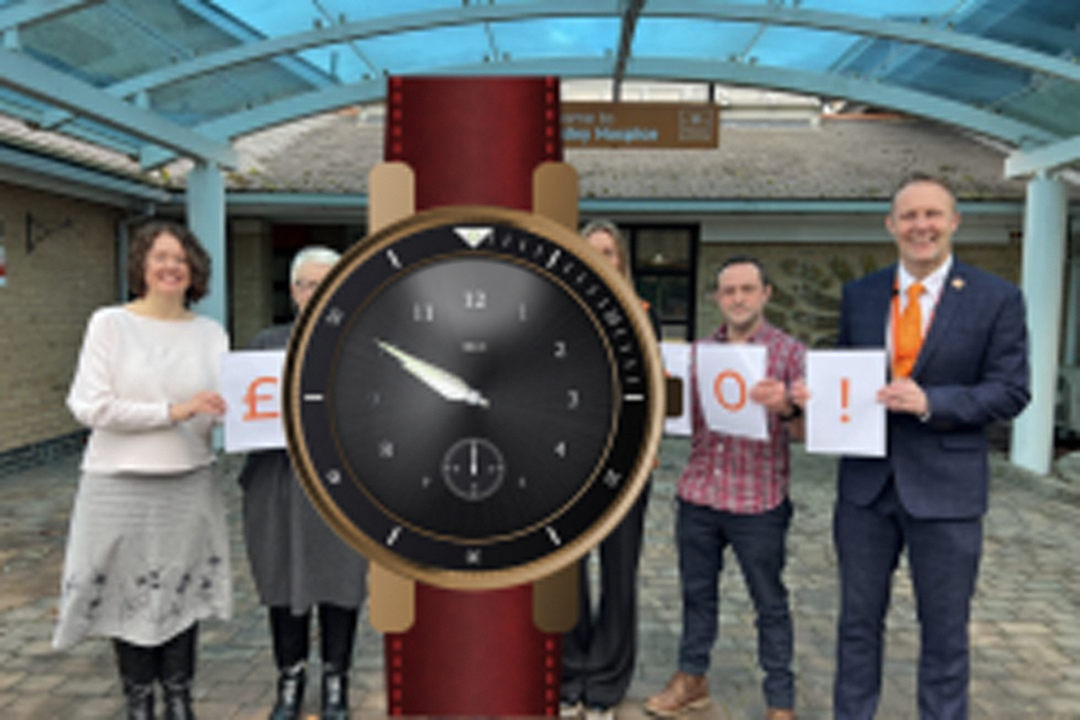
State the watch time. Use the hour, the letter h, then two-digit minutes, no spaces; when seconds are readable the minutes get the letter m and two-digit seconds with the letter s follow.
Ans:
9h50
